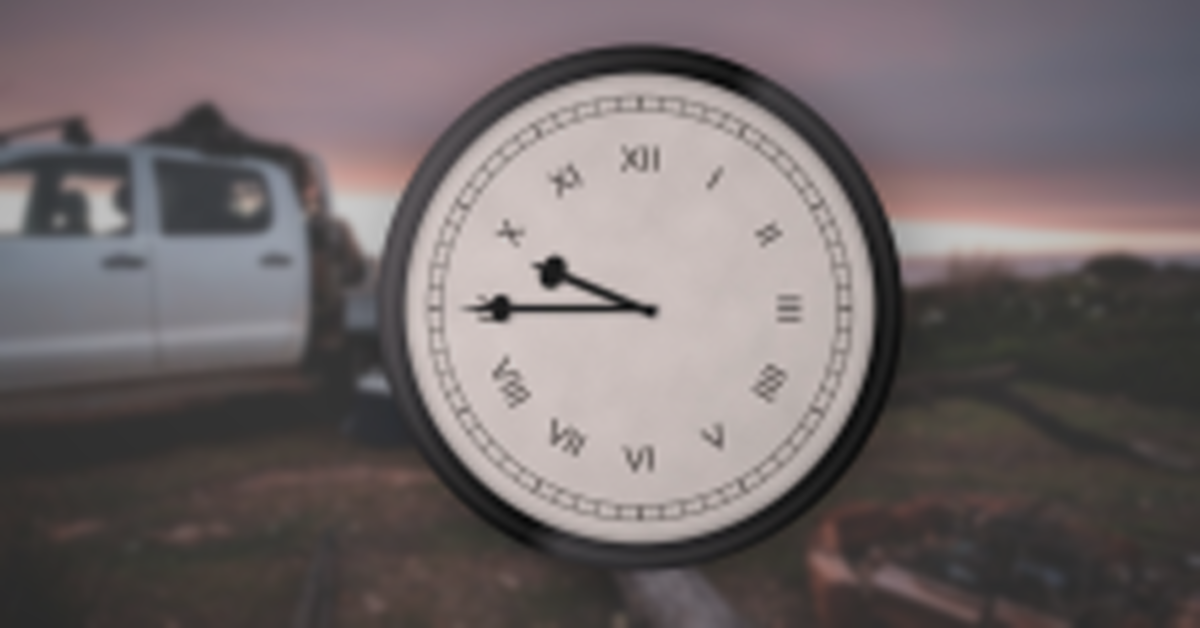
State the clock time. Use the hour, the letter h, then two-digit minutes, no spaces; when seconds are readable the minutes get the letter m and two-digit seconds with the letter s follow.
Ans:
9h45
